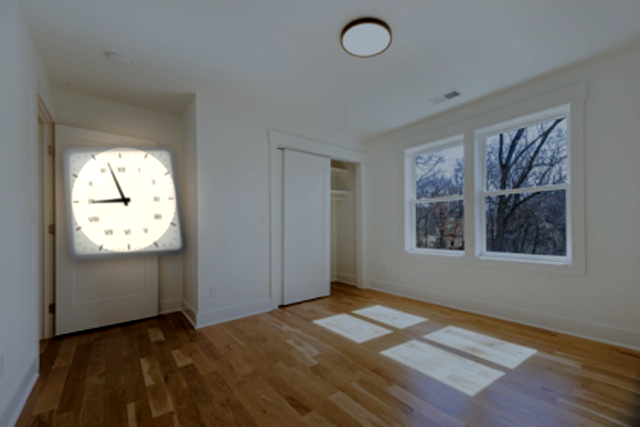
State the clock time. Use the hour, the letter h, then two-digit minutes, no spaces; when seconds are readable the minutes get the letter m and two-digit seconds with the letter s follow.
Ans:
8h57
